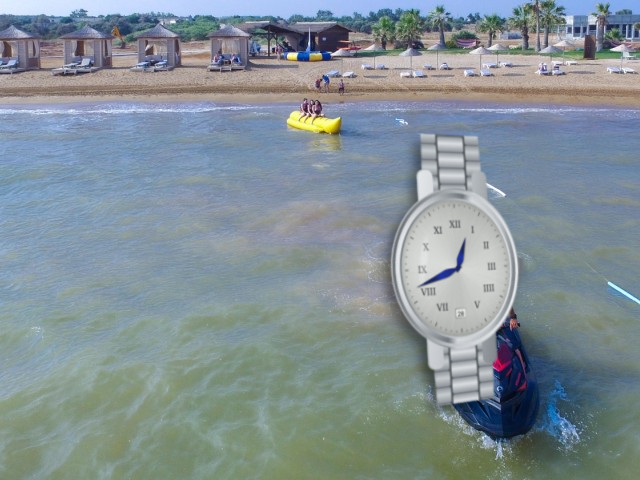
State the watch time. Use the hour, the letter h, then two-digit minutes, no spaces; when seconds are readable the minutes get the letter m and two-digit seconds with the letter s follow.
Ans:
12h42
